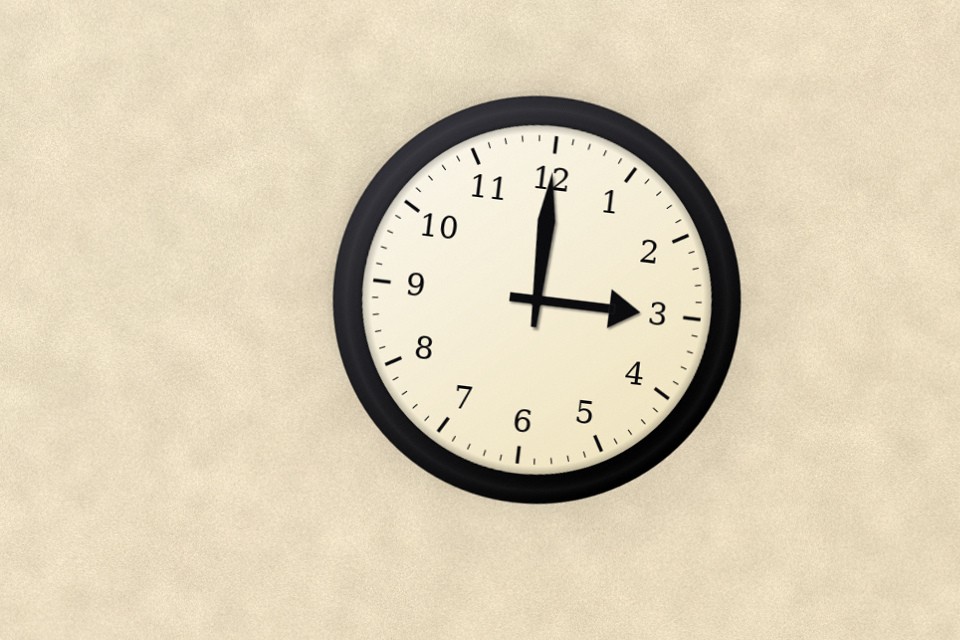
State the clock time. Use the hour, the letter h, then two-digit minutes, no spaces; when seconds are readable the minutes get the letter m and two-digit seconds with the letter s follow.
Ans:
3h00
